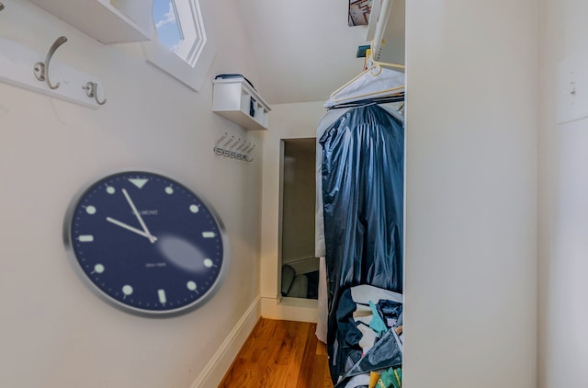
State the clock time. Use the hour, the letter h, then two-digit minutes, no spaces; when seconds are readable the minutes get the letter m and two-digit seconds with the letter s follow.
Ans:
9h57
